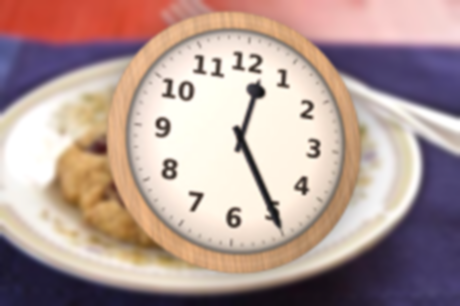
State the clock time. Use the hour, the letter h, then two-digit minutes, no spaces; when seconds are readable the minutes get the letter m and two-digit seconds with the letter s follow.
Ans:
12h25
